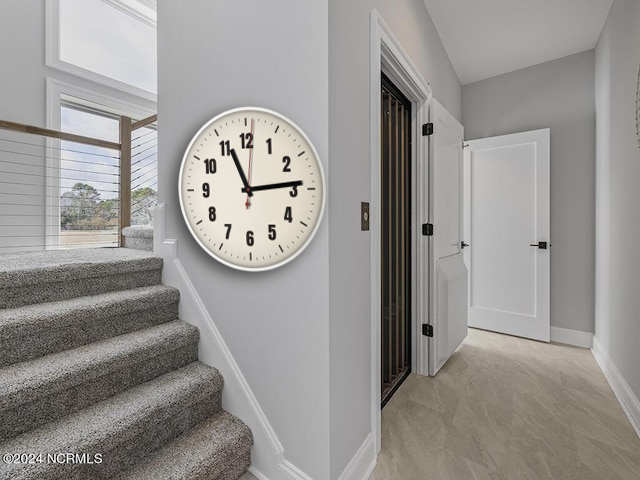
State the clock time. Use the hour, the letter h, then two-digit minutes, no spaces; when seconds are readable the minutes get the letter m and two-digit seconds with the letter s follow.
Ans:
11h14m01s
